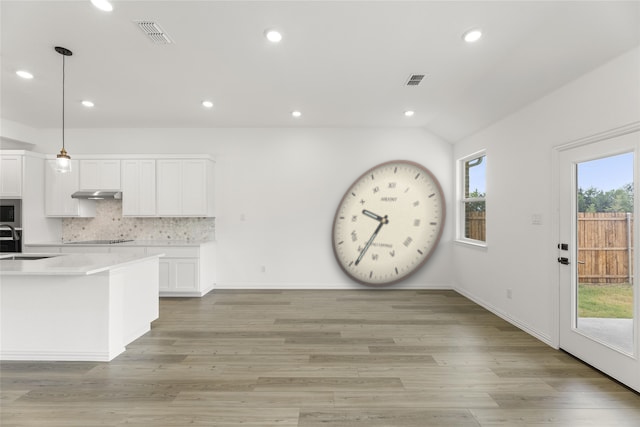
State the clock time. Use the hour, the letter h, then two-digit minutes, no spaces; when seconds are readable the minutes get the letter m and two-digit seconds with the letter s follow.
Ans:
9h34
